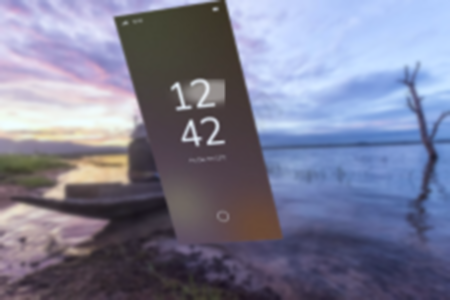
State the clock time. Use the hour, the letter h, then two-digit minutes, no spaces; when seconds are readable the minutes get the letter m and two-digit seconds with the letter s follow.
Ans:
12h42
